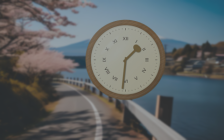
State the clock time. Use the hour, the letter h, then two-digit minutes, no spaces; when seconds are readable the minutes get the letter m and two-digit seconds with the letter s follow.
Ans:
1h31
